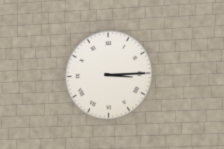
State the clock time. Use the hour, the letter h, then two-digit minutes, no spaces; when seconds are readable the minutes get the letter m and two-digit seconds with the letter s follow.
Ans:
3h15
